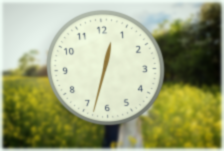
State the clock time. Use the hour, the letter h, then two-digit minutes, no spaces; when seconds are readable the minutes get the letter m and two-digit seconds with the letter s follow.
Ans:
12h33
